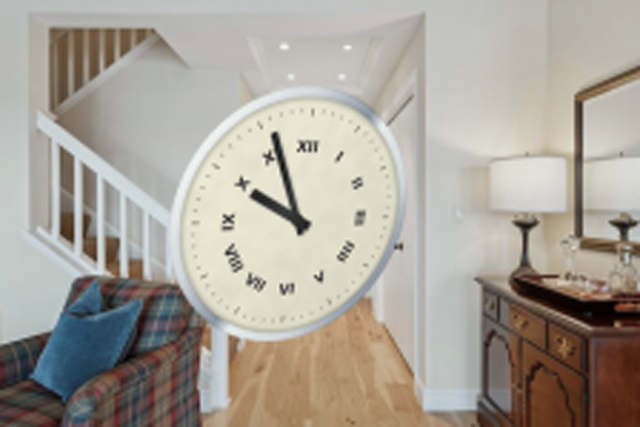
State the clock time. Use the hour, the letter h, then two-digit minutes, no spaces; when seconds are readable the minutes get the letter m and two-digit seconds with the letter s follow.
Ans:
9h56
